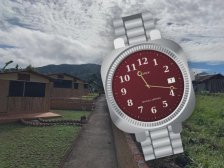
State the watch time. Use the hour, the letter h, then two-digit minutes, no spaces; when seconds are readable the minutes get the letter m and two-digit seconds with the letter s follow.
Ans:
11h18
